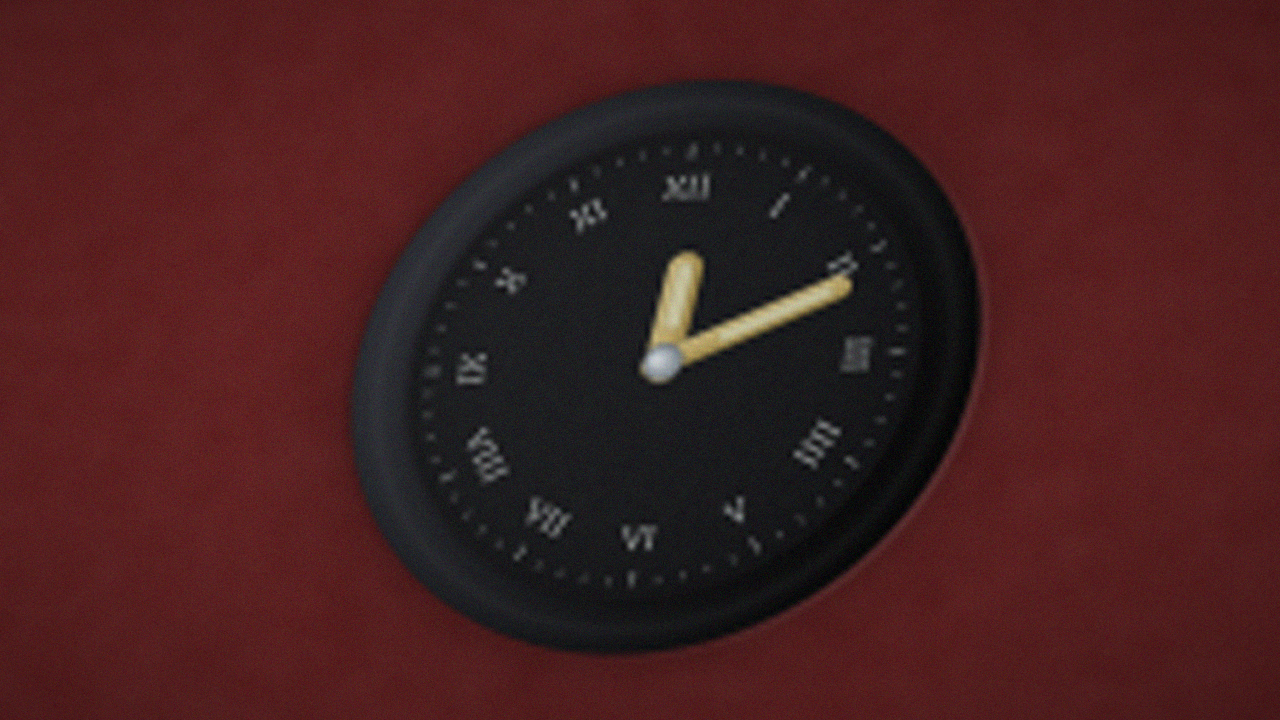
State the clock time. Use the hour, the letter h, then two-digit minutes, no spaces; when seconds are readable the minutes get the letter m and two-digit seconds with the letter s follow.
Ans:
12h11
